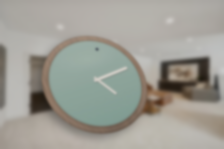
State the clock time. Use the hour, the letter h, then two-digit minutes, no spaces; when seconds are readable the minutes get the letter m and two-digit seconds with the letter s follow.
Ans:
4h10
